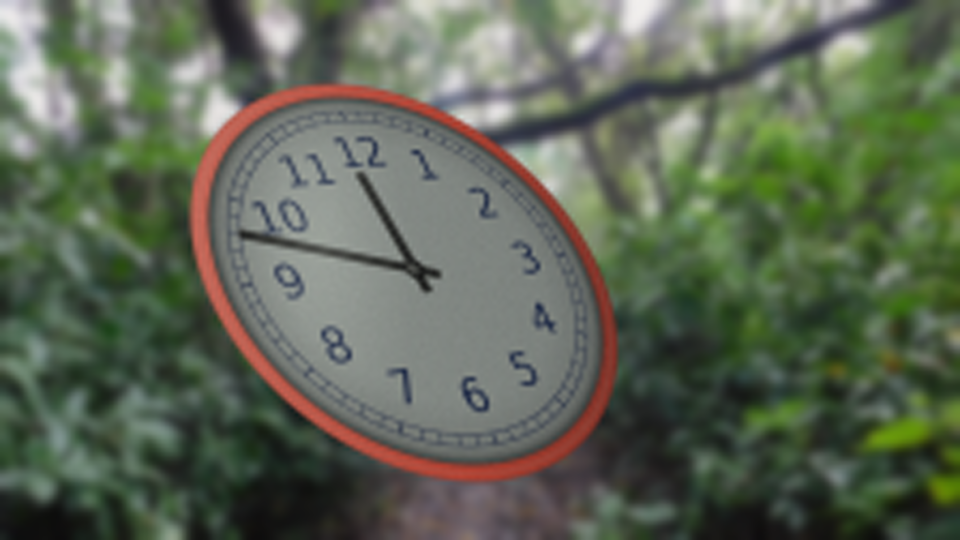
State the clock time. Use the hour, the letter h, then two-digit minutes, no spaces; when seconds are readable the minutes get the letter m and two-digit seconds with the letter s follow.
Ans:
11h48
